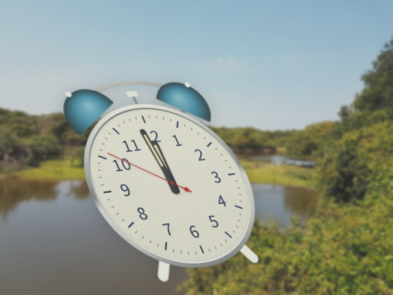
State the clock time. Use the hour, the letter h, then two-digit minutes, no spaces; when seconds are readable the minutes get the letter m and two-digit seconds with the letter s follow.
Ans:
11h58m51s
